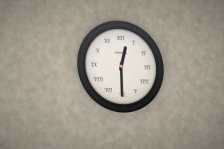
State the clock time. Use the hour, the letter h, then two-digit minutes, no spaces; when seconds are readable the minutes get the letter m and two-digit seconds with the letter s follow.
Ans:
12h30
